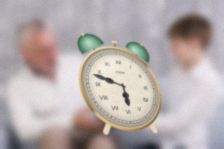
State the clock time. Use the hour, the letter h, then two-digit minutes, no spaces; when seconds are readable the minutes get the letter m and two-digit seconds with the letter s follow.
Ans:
5h48
